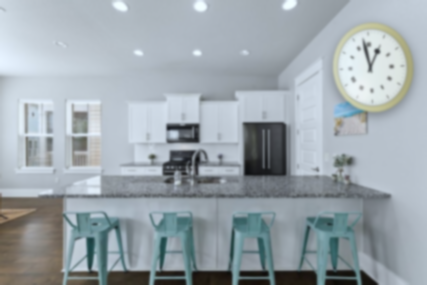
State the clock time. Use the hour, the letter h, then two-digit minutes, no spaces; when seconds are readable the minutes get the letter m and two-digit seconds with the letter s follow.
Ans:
12h58
